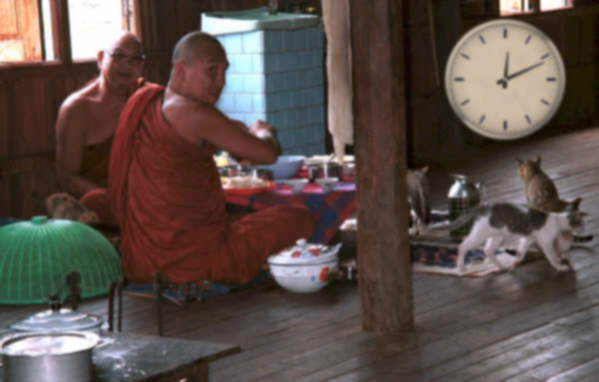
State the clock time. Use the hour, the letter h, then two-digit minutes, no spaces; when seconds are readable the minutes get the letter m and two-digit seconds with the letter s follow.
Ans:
12h11
